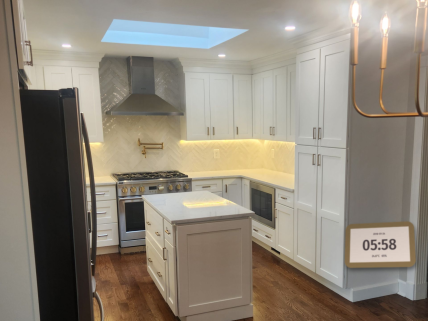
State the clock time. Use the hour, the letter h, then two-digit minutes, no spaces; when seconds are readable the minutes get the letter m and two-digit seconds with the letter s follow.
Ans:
5h58
